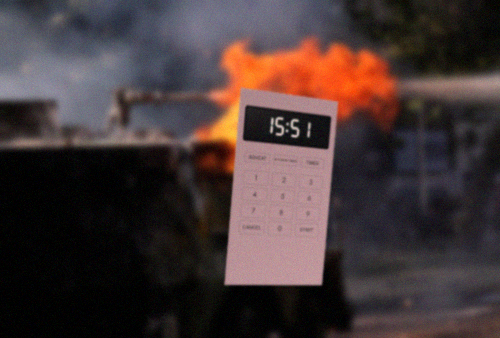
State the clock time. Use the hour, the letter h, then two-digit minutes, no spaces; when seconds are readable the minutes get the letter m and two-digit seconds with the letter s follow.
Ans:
15h51
